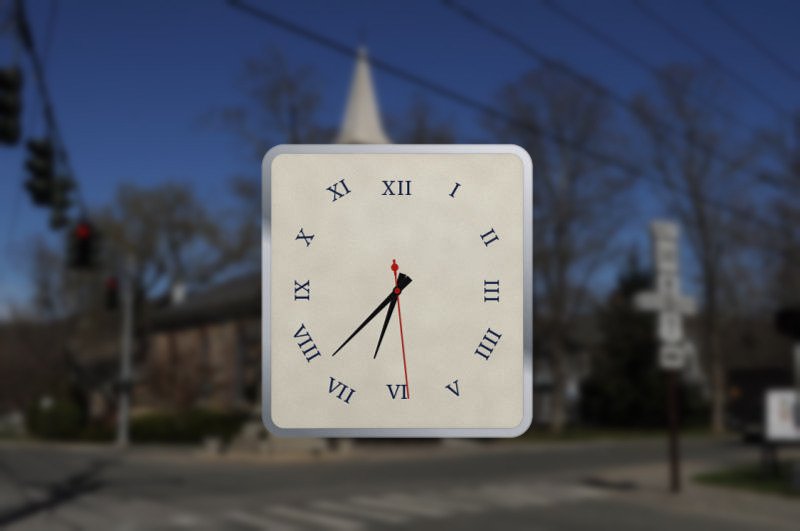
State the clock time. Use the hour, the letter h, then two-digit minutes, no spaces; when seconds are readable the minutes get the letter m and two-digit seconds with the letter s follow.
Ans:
6h37m29s
